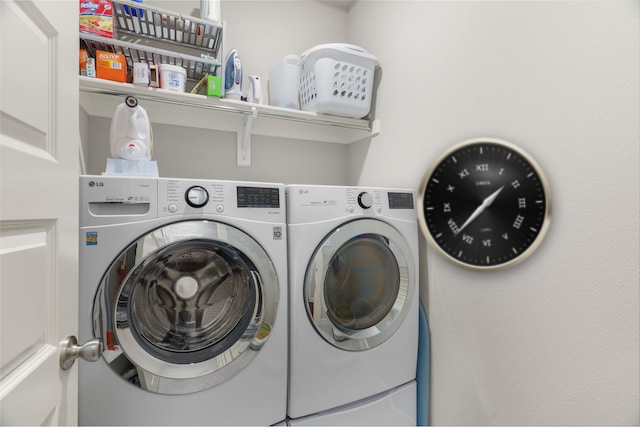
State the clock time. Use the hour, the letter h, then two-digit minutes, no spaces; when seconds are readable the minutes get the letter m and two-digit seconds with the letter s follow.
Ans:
1h38
